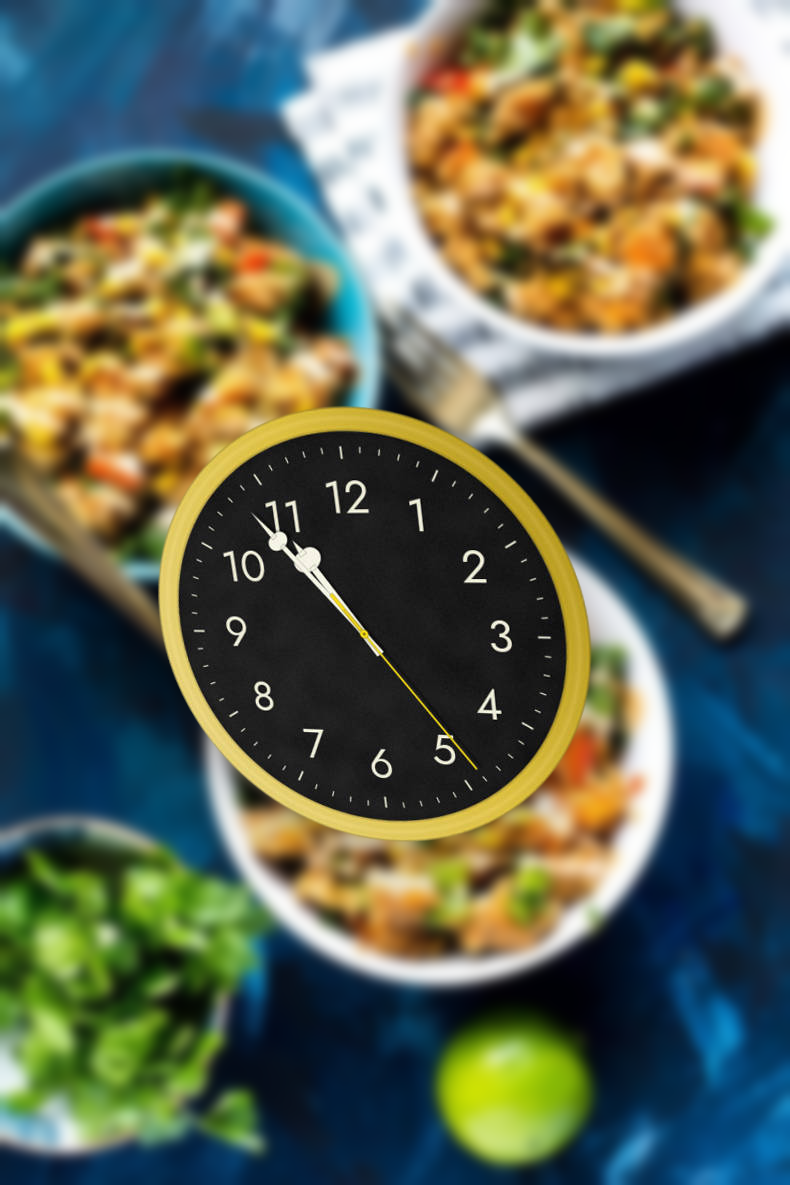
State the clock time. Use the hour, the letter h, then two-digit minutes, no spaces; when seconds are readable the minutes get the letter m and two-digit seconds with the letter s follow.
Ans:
10h53m24s
